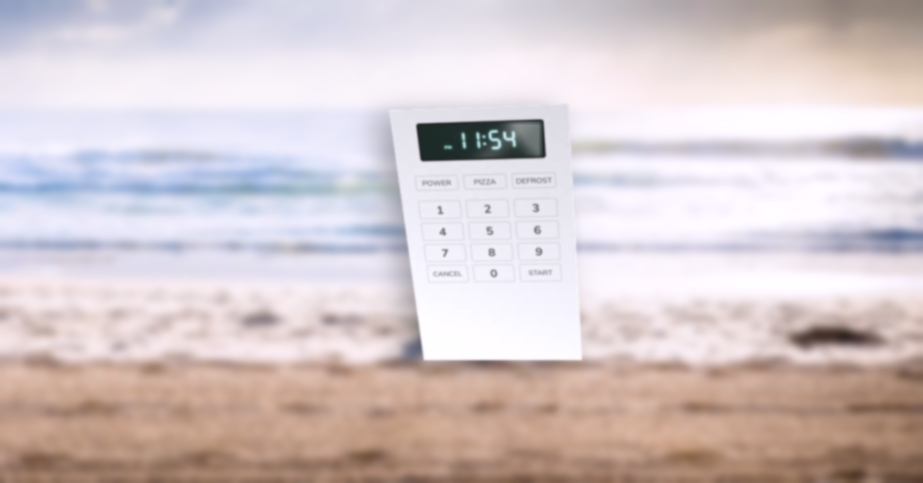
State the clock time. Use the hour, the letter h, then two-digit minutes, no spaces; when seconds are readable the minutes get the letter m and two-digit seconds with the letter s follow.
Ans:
11h54
